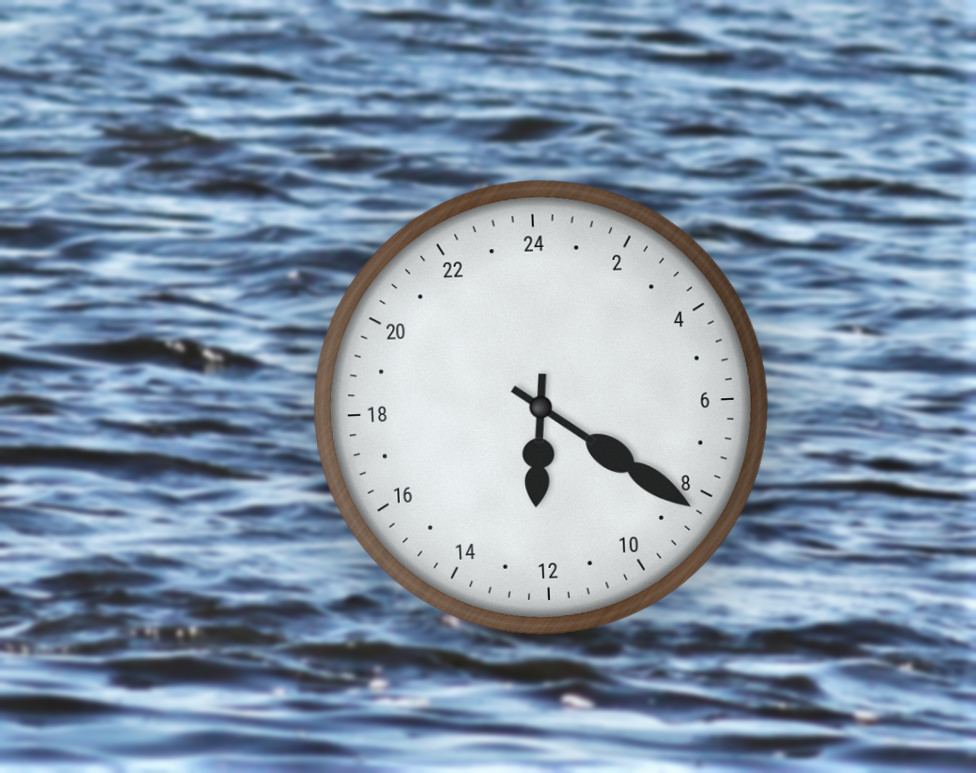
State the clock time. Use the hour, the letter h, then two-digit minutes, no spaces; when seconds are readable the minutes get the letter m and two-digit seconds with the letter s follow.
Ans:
12h21
